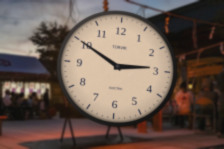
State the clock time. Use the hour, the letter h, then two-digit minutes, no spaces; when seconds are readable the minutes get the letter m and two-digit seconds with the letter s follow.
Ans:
2h50
